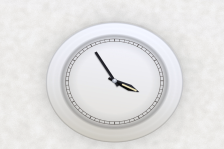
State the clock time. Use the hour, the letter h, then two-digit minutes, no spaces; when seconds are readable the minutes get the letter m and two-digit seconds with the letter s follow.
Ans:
3h55
